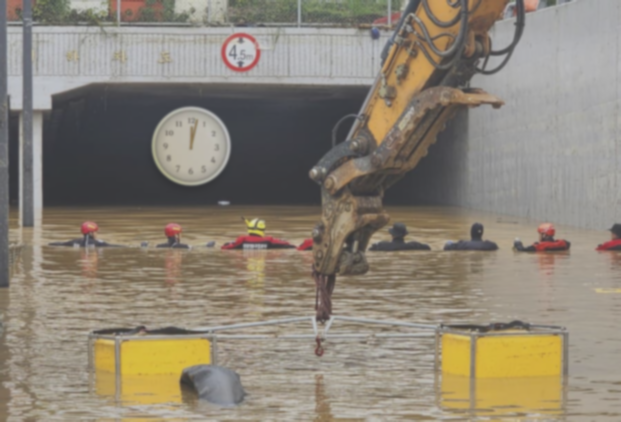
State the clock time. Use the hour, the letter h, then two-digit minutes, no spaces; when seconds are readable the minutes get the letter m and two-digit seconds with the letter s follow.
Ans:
12h02
